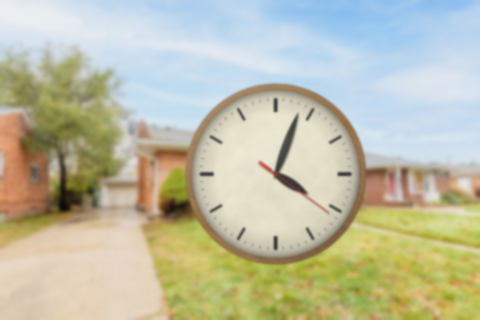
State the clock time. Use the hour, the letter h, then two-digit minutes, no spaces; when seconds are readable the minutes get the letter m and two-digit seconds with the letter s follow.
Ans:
4h03m21s
